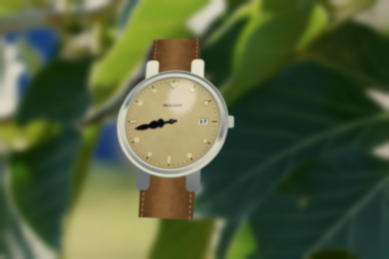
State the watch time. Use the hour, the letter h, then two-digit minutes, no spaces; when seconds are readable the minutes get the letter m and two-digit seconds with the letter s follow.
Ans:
8h43
